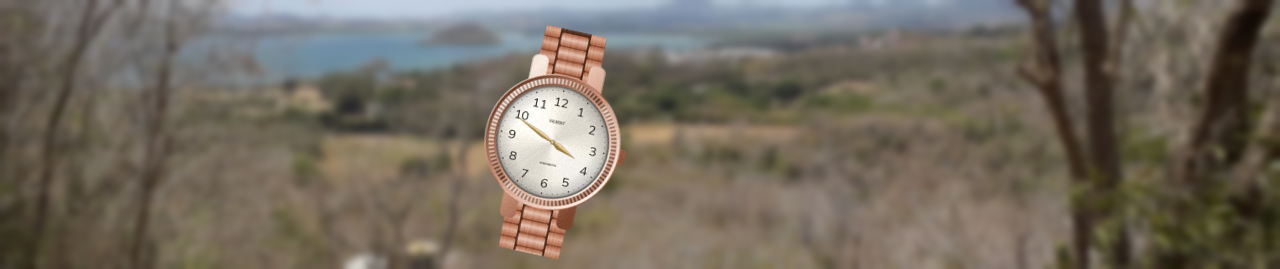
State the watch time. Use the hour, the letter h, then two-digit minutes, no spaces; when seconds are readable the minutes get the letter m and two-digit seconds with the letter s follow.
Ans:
3h49
